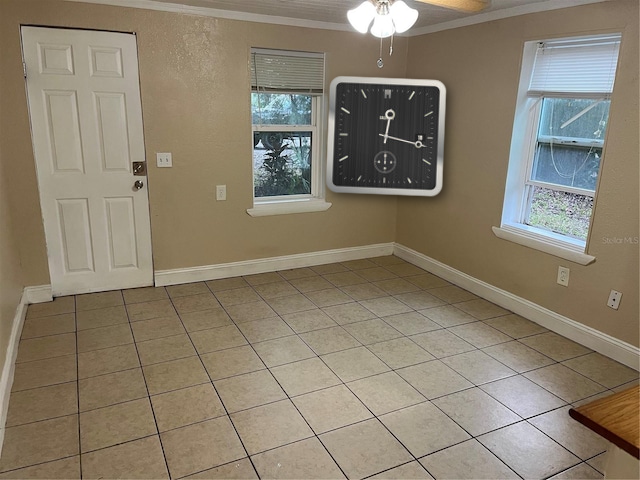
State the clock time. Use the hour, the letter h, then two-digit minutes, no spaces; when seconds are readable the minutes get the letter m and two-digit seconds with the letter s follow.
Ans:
12h17
